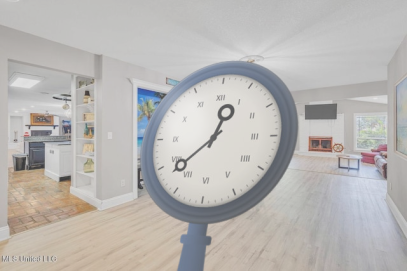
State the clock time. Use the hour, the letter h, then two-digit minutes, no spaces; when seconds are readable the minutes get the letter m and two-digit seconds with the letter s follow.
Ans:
12h38
